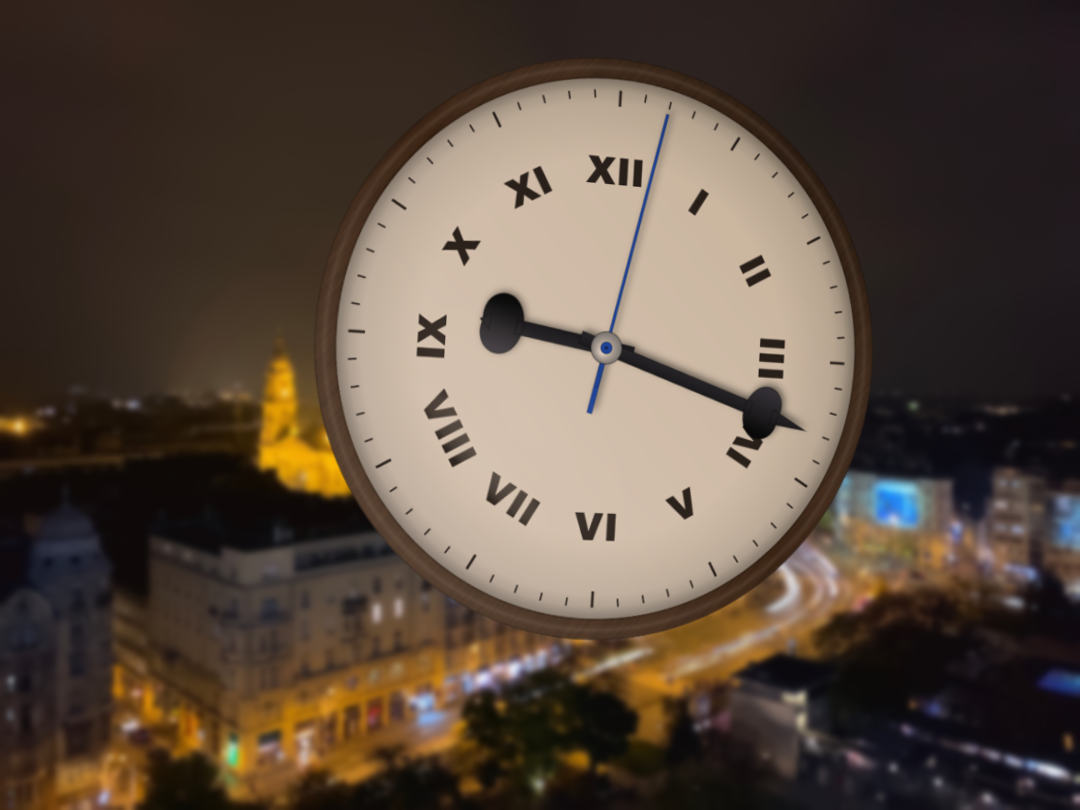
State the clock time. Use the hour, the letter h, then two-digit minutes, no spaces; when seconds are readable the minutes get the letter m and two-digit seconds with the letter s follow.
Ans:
9h18m02s
